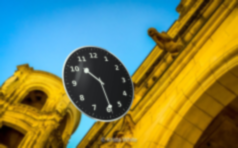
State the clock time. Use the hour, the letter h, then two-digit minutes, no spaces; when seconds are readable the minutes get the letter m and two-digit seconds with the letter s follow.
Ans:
10h29
